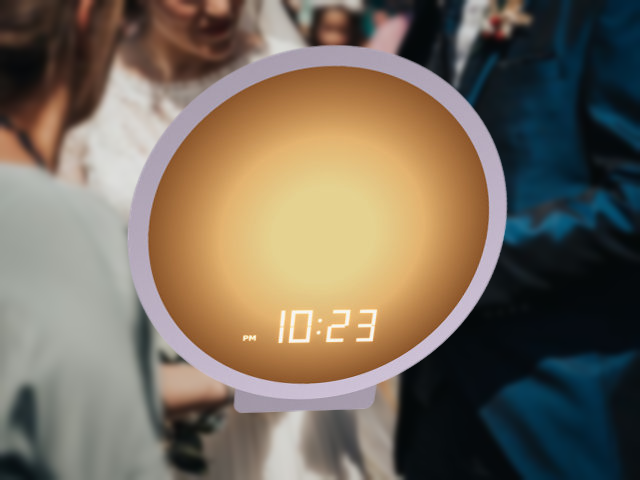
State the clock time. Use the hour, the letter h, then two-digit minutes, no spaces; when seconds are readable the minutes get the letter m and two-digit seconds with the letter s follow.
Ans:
10h23
